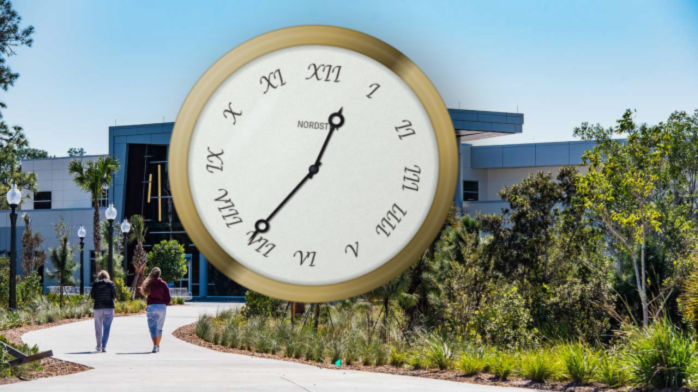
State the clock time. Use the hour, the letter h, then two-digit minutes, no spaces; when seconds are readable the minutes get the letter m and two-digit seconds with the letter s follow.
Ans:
12h36
